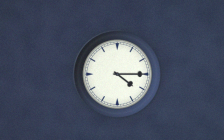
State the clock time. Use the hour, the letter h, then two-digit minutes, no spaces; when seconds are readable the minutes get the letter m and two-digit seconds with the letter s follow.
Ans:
4h15
